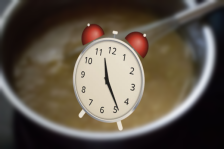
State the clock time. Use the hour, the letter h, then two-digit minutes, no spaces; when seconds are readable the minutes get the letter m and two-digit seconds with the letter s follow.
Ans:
11h24
